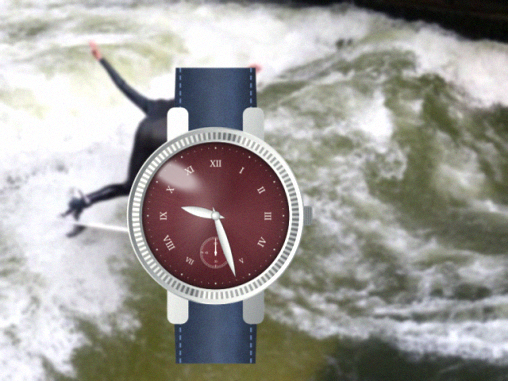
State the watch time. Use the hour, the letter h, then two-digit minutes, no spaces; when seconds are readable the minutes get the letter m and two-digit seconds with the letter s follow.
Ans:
9h27
